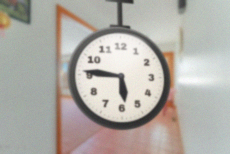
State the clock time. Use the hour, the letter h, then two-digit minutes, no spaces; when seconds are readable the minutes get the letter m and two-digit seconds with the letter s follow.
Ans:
5h46
